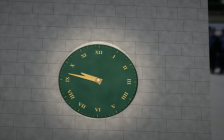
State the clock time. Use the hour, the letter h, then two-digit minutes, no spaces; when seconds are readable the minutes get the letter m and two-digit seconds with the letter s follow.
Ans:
9h47
